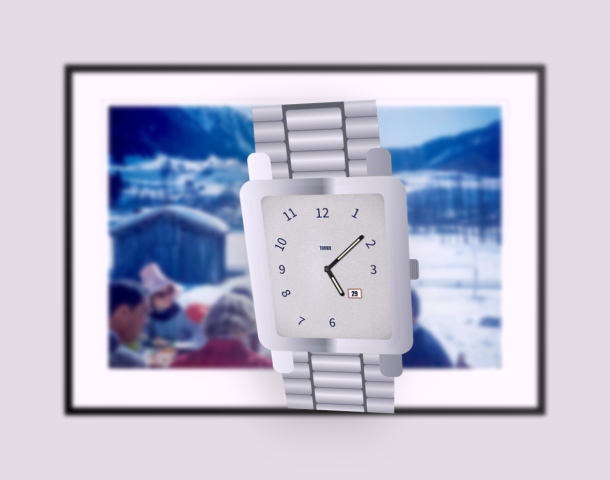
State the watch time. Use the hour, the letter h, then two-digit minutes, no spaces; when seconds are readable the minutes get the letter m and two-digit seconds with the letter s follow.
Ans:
5h08
